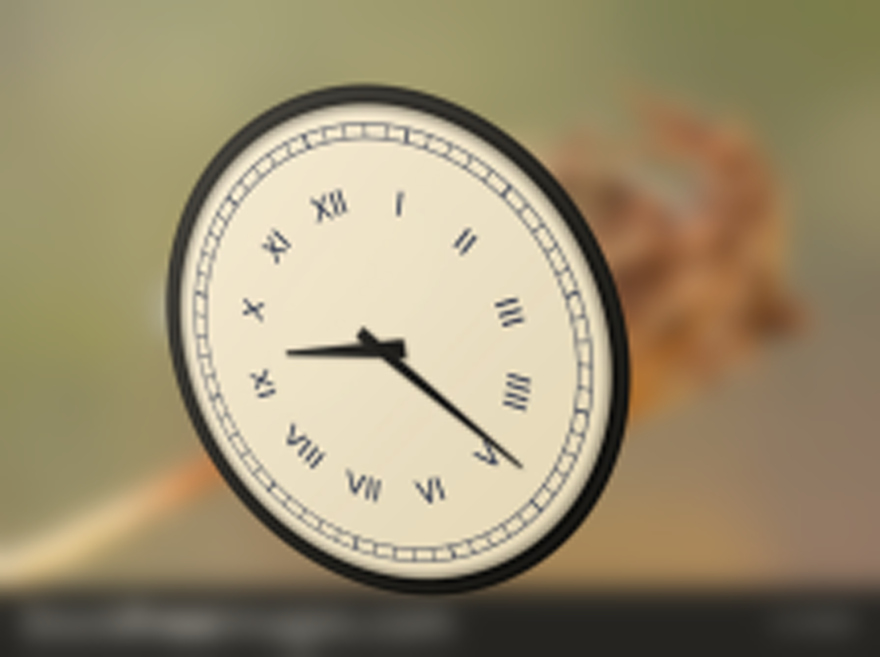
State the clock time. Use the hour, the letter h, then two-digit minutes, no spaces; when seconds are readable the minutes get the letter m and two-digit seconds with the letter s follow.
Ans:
9h24
